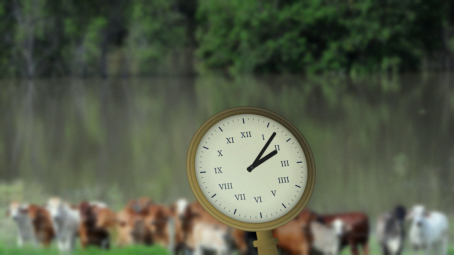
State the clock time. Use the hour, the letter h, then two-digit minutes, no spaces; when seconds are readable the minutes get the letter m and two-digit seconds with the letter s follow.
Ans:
2h07
